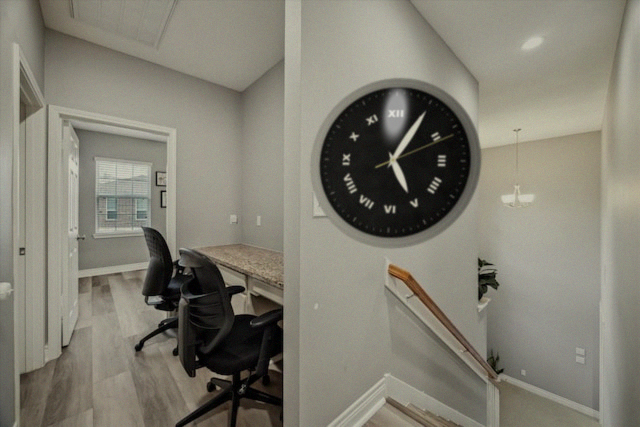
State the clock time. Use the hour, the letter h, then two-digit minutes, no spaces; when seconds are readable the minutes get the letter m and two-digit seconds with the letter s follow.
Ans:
5h05m11s
